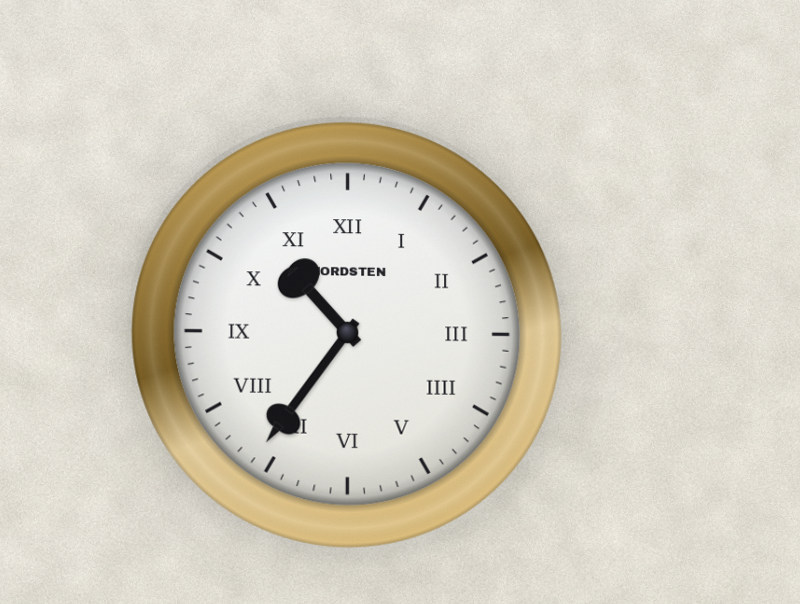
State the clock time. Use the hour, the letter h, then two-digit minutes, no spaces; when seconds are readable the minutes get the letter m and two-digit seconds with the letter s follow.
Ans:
10h36
